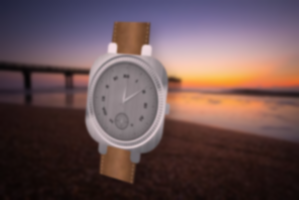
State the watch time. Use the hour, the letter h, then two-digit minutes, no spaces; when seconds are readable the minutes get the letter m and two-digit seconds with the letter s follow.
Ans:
12h09
